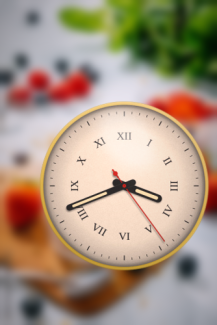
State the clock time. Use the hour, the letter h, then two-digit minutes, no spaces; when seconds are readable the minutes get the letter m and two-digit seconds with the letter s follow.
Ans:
3h41m24s
